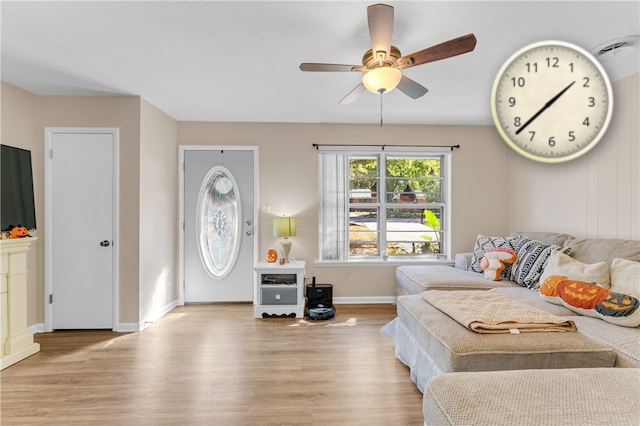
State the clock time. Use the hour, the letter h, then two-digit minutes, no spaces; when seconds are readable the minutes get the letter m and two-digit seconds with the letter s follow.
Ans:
1h38
